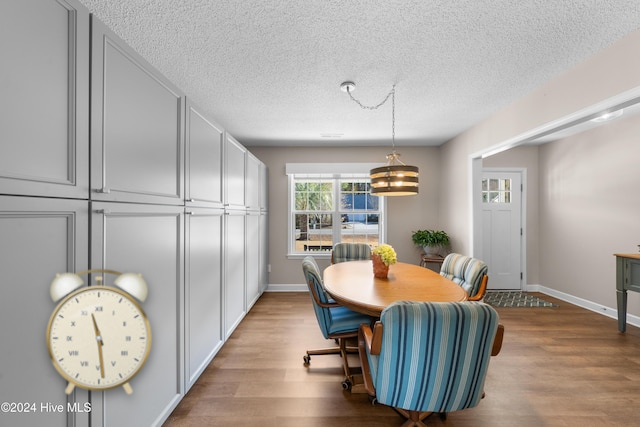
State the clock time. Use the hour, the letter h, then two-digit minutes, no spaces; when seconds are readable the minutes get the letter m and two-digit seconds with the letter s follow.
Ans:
11h29
